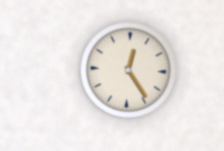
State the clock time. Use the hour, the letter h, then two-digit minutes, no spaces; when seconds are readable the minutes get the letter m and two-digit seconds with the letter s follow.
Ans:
12h24
